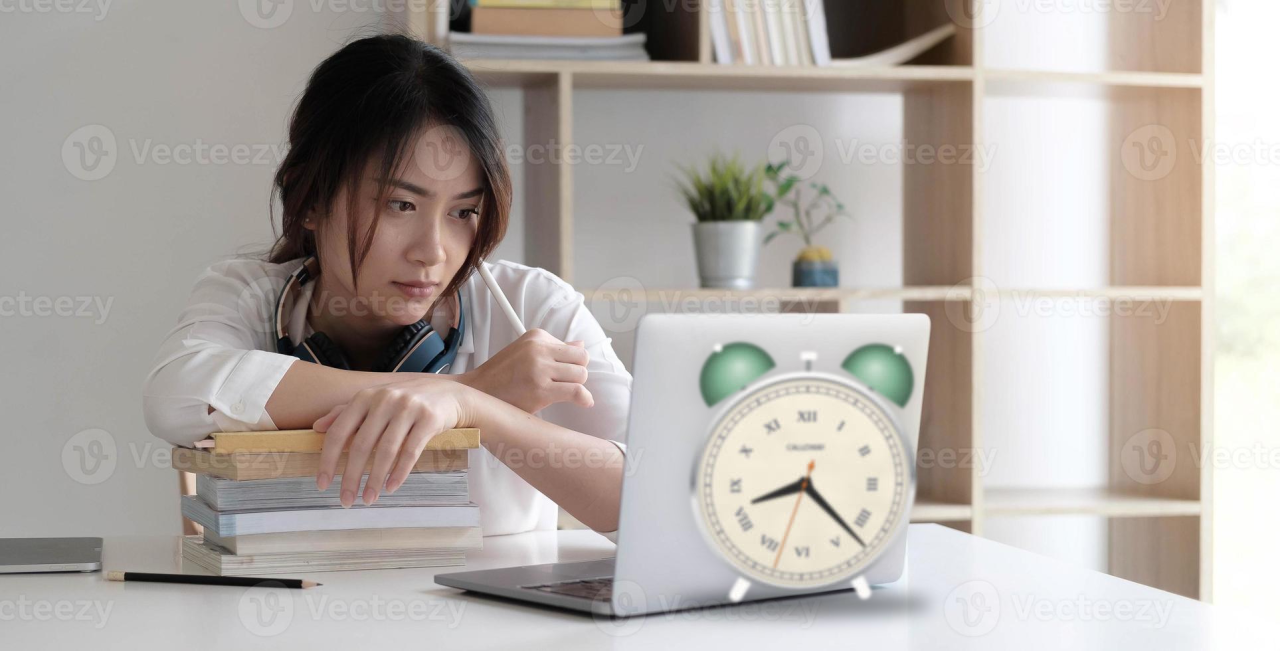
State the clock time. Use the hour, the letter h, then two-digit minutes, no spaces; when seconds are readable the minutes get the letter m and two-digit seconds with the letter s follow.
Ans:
8h22m33s
